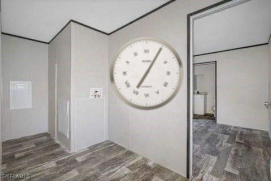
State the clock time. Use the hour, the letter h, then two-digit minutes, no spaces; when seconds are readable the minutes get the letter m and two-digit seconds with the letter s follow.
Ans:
7h05
